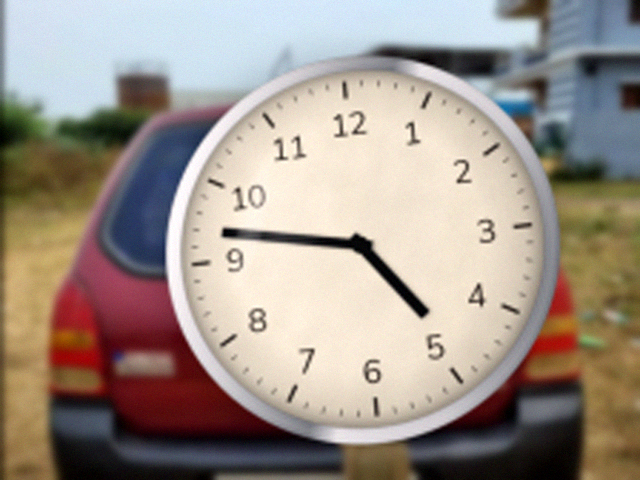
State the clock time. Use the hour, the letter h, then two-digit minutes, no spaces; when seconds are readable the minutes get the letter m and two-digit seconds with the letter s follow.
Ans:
4h47
